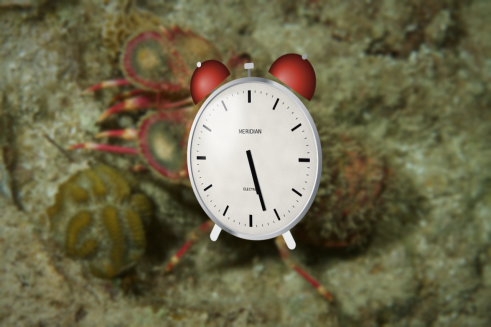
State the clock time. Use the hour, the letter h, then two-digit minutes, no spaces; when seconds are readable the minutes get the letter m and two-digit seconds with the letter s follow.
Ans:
5h27
